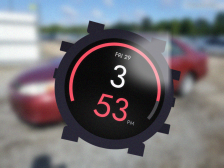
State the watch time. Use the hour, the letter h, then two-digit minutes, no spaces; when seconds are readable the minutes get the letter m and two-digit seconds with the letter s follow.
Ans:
3h53
